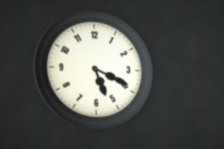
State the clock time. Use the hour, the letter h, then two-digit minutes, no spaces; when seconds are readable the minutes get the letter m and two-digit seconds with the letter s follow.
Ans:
5h19
